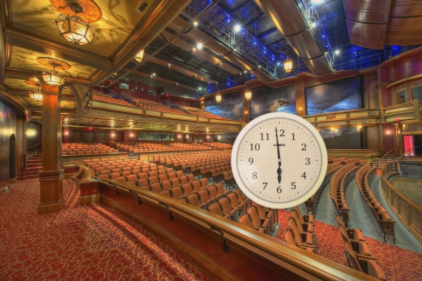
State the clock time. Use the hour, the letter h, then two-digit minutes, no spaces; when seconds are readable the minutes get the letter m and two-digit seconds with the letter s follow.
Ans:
5h59
